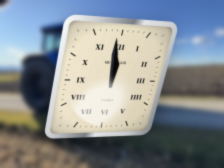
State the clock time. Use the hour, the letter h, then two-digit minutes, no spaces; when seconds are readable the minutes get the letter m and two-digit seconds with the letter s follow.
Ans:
11h59
